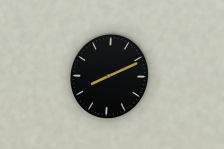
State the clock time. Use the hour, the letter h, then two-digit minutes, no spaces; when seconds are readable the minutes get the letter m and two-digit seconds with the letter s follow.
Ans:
8h11
